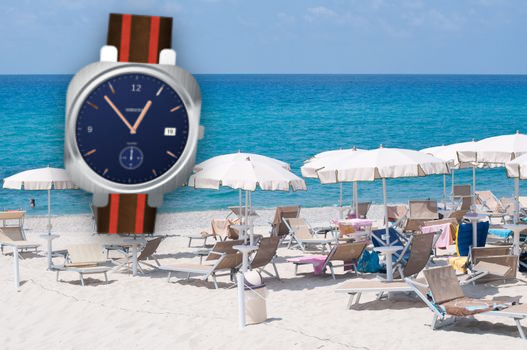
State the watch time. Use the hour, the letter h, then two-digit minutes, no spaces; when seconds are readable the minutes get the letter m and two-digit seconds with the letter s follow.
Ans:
12h53
